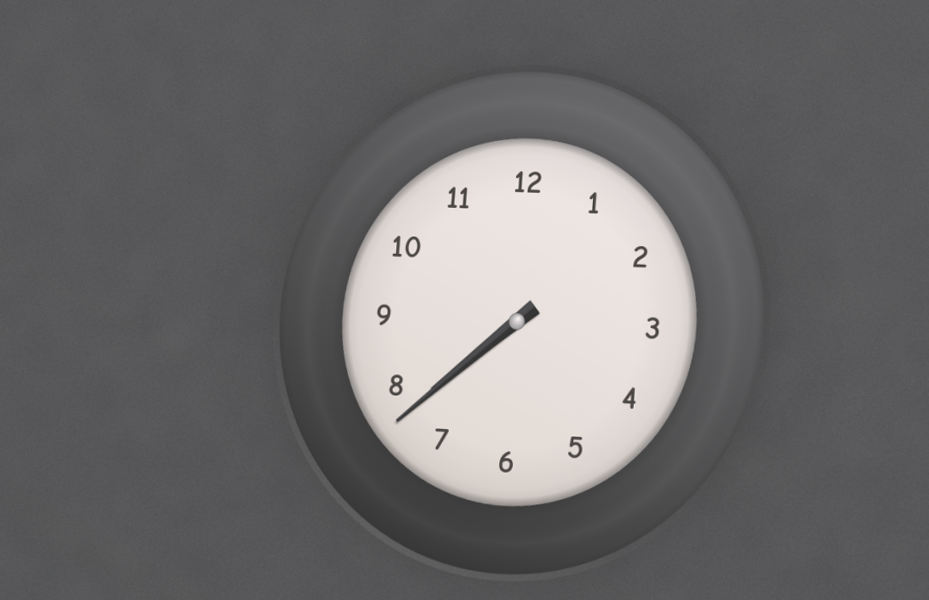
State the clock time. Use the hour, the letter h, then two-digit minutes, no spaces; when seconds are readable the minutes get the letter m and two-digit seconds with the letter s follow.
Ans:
7h38
